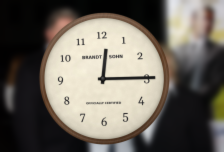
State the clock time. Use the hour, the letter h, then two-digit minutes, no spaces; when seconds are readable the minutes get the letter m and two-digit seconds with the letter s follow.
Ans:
12h15
